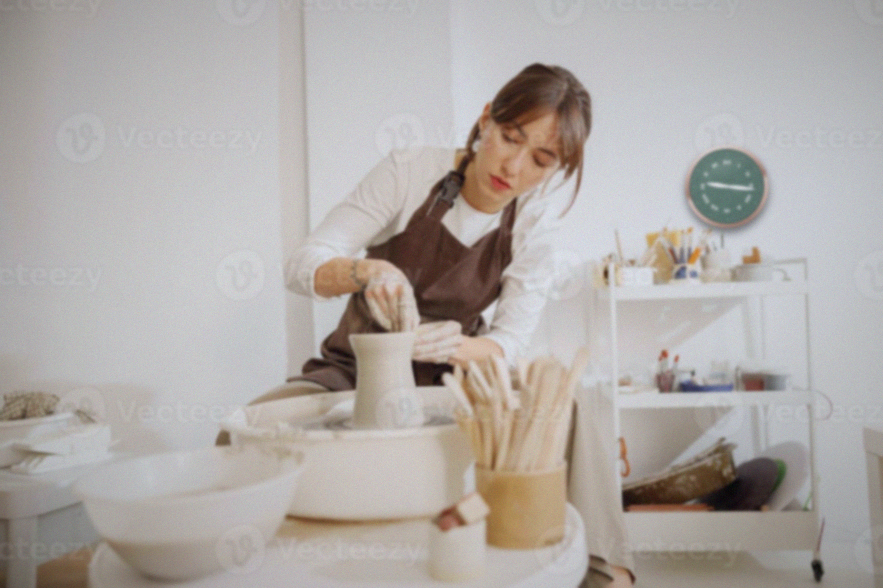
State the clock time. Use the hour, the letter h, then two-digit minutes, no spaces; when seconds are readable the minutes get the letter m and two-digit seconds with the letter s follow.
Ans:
9h16
